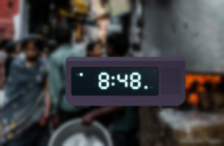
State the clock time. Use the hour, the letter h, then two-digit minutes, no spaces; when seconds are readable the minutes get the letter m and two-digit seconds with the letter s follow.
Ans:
8h48
